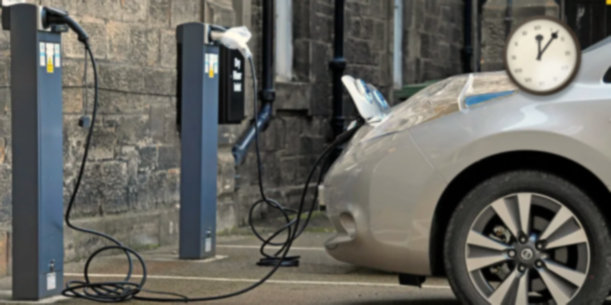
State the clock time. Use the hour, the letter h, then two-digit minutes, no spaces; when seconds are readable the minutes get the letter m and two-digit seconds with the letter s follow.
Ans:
12h07
